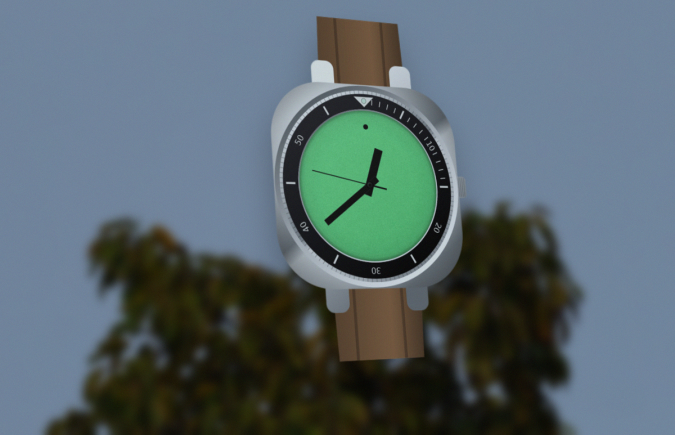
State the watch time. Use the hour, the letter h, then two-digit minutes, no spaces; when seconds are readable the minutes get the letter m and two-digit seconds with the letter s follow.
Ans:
12h38m47s
